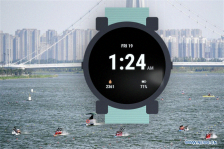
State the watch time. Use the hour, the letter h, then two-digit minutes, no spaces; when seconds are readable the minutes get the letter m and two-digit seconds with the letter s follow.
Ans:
1h24
